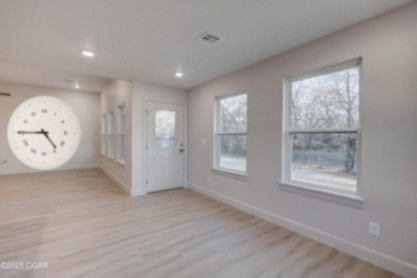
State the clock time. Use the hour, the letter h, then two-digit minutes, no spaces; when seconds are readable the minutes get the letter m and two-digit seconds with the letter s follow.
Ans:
4h45
